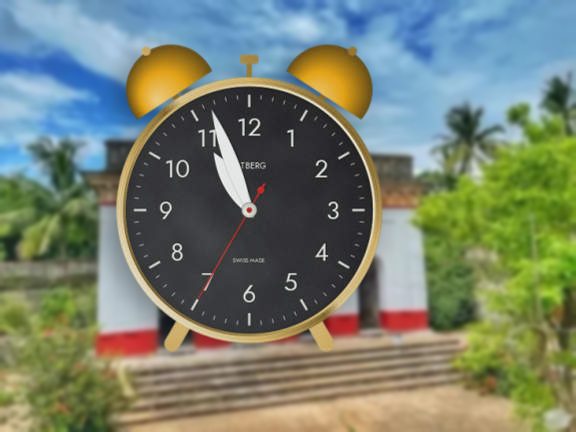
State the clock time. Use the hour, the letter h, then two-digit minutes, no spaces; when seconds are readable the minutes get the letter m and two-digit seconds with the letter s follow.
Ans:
10h56m35s
